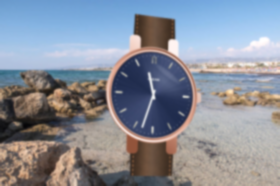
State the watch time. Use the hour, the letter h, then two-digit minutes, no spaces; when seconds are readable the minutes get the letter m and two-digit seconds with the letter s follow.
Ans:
11h33
